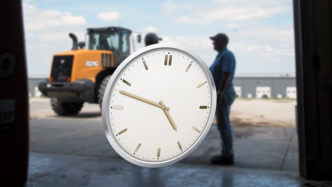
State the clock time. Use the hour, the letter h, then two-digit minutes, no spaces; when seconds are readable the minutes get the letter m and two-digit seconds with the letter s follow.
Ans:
4h48
